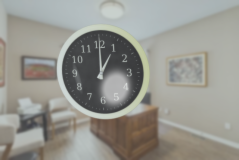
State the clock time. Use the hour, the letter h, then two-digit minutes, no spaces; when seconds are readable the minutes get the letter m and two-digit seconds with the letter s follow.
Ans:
1h00
